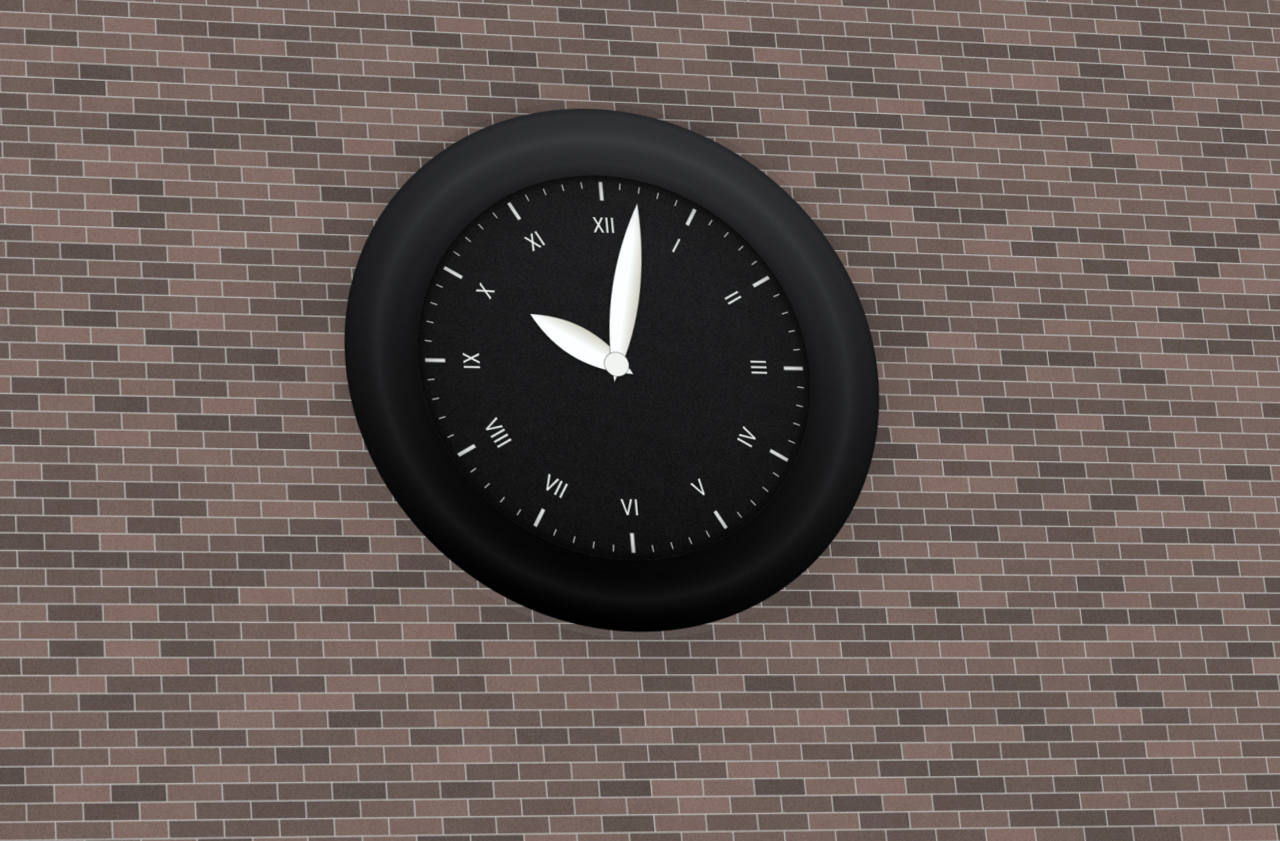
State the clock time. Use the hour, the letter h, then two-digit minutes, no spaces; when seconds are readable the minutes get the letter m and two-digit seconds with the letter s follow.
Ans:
10h02
